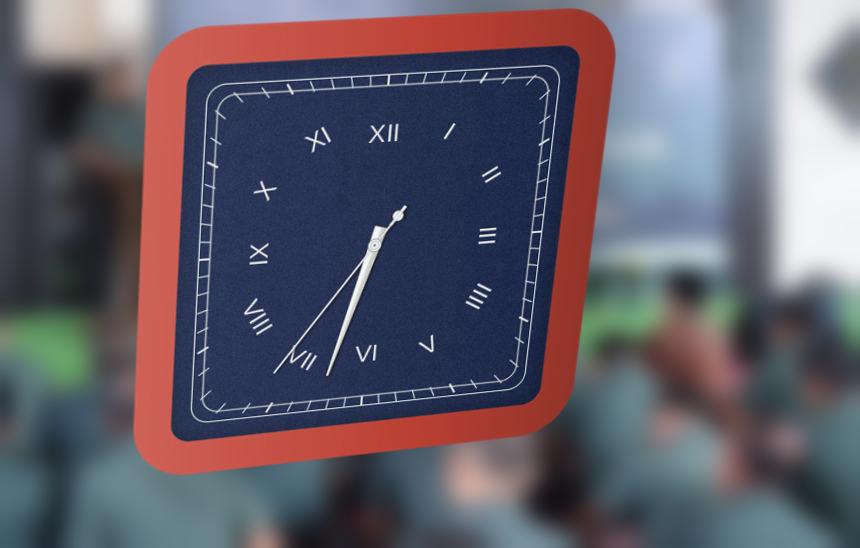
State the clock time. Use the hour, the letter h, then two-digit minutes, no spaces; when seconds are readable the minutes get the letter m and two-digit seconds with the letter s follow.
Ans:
6h32m36s
